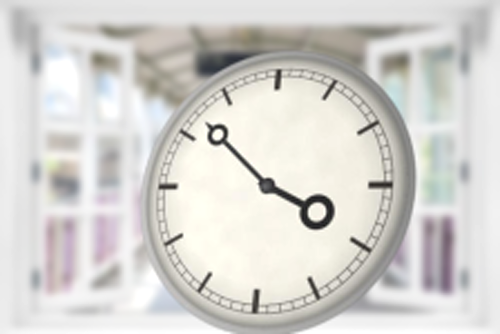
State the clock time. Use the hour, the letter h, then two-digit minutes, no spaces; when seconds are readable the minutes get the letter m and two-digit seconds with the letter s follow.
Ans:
3h52
